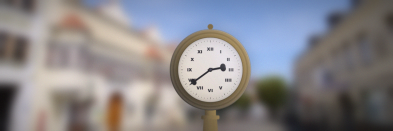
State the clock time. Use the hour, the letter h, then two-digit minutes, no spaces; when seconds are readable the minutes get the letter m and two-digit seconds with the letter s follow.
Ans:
2h39
